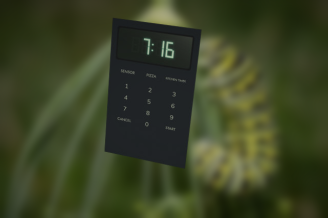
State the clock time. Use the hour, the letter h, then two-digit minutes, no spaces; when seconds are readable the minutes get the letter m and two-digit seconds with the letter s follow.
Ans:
7h16
